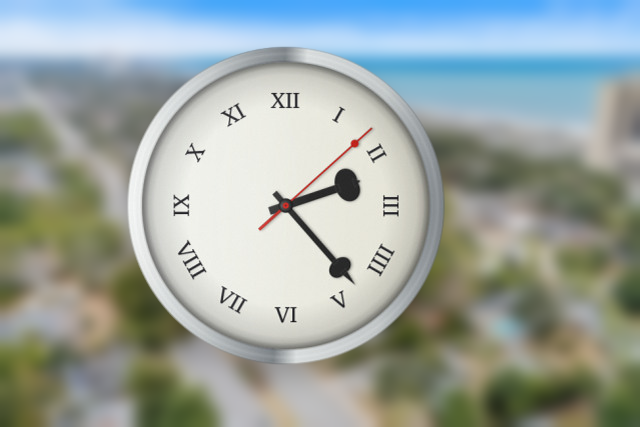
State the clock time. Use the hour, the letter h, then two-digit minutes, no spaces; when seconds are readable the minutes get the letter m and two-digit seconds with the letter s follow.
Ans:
2h23m08s
